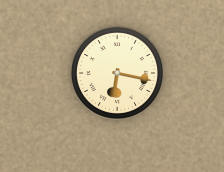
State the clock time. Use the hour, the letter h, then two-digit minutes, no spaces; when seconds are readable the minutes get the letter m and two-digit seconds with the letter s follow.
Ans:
6h17
